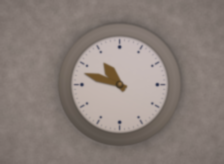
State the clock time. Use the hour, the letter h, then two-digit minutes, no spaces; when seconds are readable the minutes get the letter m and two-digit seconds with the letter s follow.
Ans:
10h48
